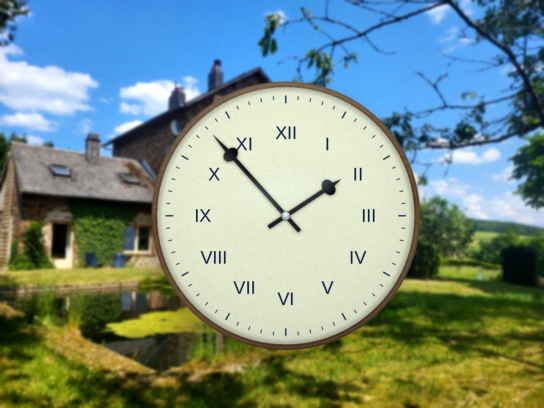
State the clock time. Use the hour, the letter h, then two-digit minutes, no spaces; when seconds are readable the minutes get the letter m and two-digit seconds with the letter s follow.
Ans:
1h53
